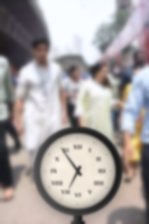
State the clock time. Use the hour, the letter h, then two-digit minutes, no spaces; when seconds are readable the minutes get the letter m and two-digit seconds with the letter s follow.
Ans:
6h54
